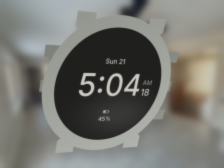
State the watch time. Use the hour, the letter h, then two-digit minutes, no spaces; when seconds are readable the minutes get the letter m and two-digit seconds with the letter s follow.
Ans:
5h04m18s
